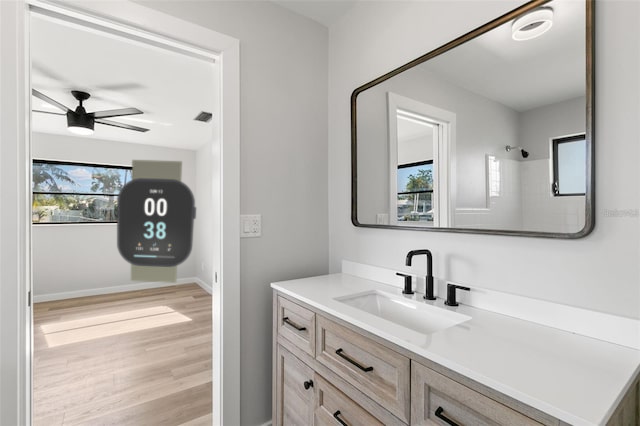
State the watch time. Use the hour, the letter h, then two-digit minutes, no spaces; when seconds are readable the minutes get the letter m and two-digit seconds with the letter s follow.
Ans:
0h38
